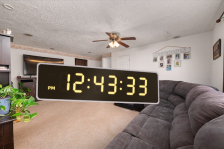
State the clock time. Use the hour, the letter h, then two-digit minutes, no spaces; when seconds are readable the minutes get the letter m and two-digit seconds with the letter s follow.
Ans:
12h43m33s
